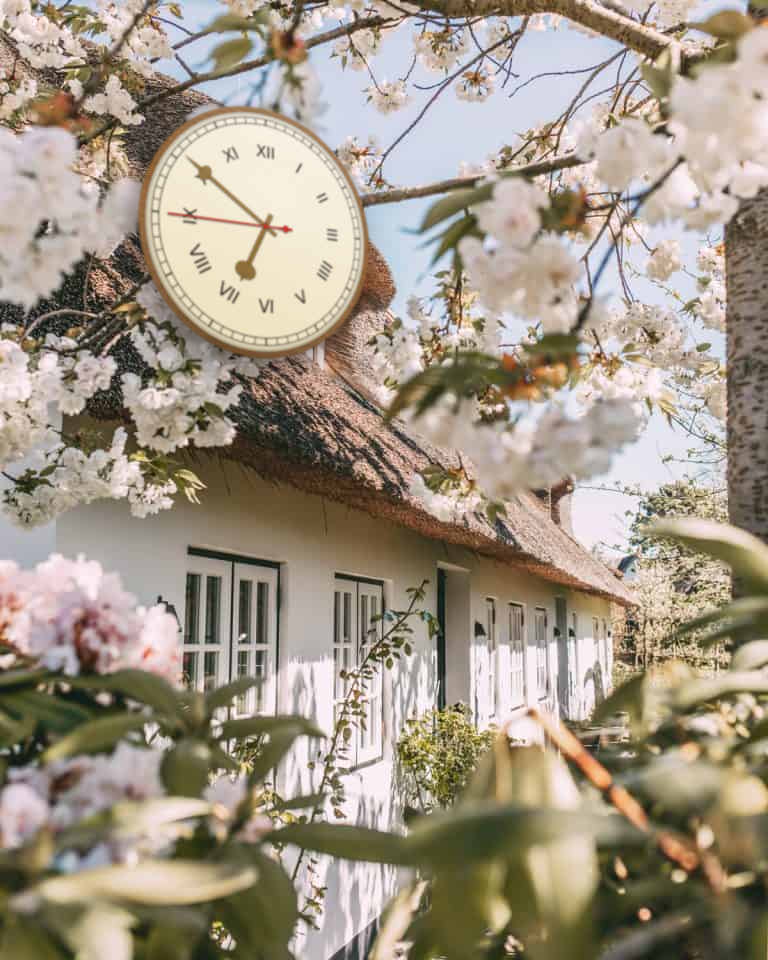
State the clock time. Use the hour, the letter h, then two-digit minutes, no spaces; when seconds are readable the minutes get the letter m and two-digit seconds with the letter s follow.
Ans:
6h50m45s
